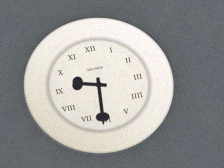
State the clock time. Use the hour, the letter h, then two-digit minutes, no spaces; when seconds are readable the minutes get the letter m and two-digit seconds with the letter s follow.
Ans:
9h31
